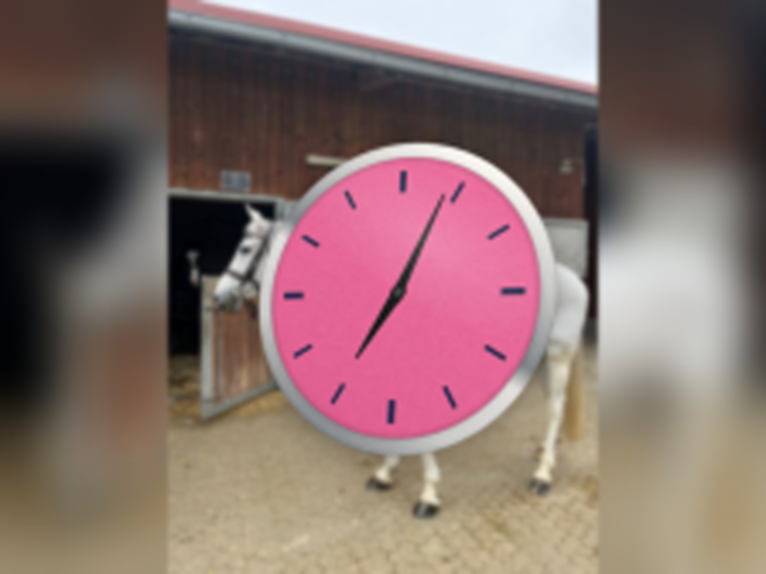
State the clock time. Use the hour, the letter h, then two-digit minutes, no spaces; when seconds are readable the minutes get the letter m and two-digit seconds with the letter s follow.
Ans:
7h04
